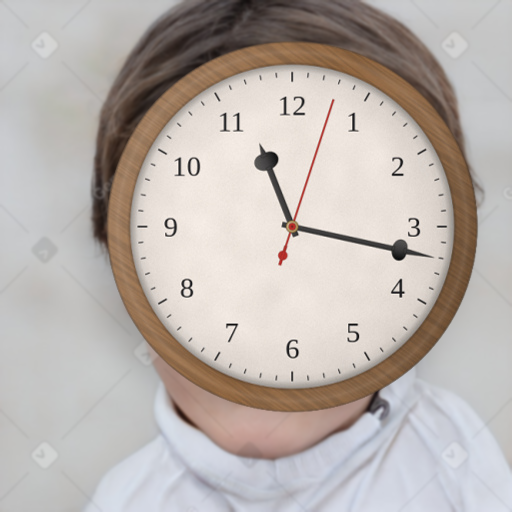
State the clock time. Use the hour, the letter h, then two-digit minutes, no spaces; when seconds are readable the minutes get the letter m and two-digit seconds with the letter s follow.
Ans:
11h17m03s
